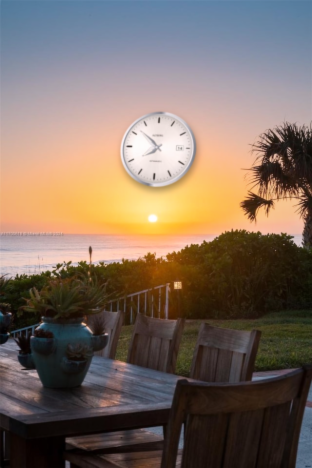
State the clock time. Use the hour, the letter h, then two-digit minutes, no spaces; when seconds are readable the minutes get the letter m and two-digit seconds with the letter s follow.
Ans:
7h52
